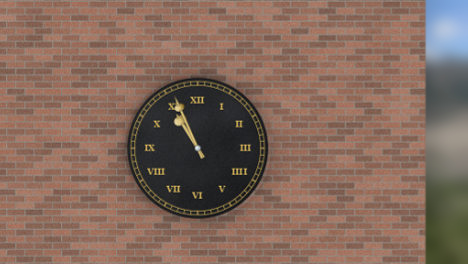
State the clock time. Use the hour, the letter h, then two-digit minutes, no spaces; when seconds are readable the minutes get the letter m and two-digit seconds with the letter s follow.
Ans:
10h56
